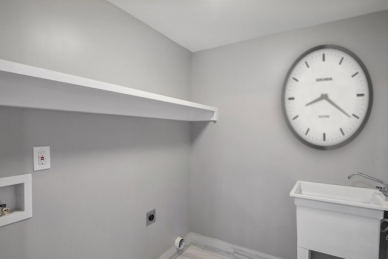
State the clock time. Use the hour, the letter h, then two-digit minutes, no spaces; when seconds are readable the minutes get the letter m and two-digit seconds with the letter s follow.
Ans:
8h21
